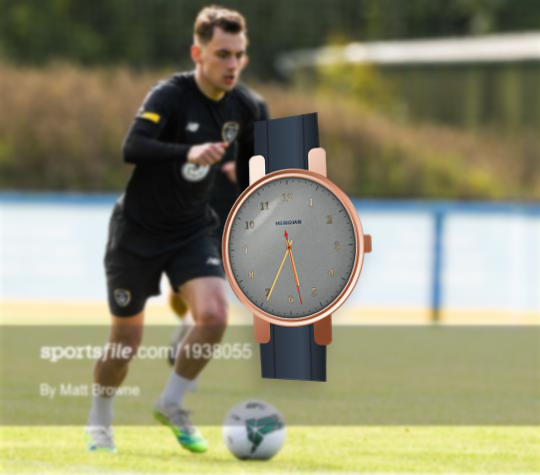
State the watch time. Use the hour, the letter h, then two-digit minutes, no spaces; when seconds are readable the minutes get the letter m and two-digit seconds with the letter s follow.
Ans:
5h34m28s
